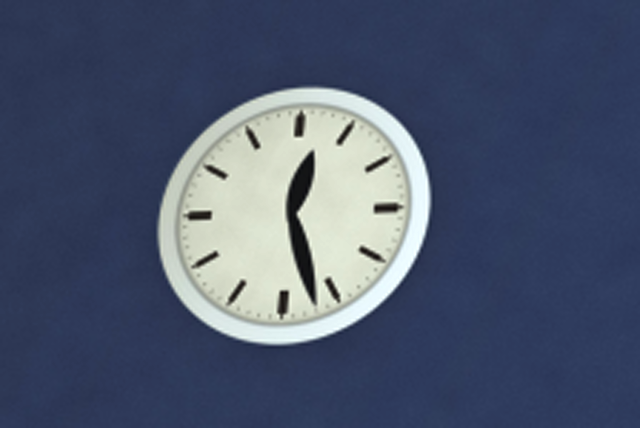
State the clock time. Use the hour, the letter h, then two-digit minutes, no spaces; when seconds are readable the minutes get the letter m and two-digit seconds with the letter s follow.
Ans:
12h27
